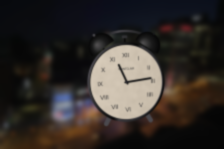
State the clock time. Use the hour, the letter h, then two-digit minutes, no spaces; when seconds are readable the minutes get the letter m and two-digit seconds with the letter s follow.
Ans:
11h14
